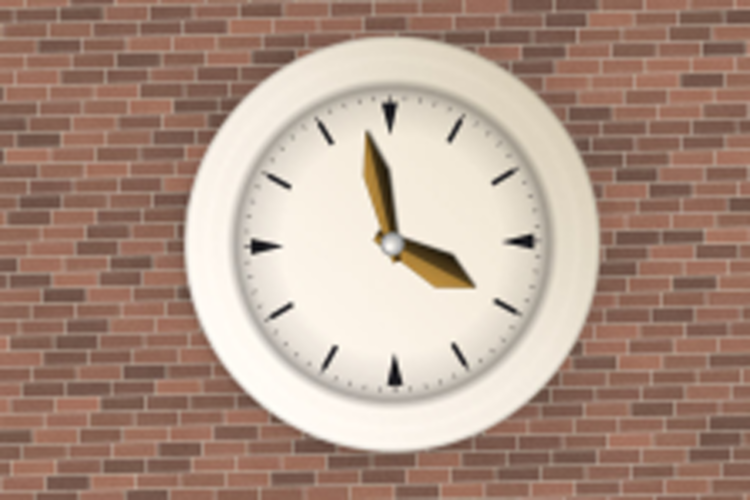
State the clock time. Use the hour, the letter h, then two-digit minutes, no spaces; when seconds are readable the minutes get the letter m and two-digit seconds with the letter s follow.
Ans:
3h58
